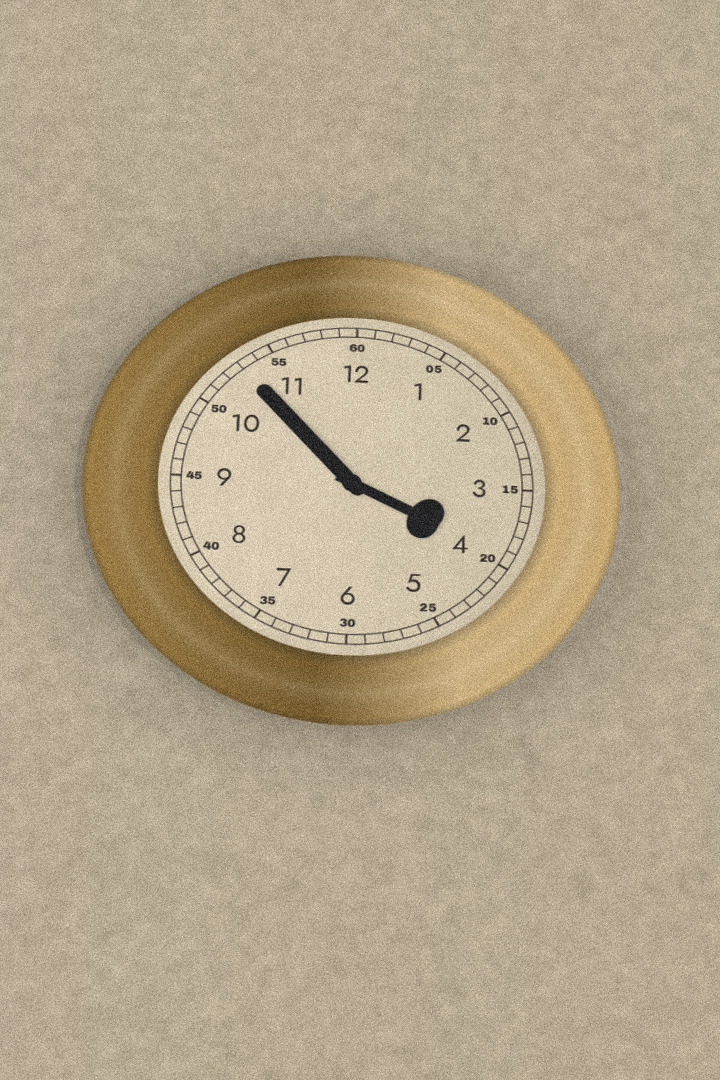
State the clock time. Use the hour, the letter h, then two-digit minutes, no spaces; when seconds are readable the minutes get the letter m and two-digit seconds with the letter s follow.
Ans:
3h53
